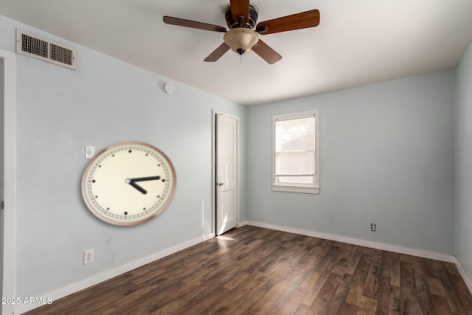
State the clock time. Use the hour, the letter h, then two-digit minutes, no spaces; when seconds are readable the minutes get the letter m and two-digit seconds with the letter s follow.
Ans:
4h14
